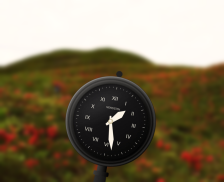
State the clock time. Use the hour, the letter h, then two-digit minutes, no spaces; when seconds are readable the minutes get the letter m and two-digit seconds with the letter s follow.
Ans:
1h28
